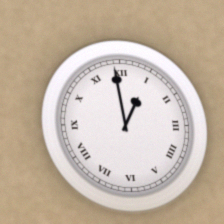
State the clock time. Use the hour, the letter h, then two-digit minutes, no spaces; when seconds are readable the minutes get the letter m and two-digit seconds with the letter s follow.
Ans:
12h59
